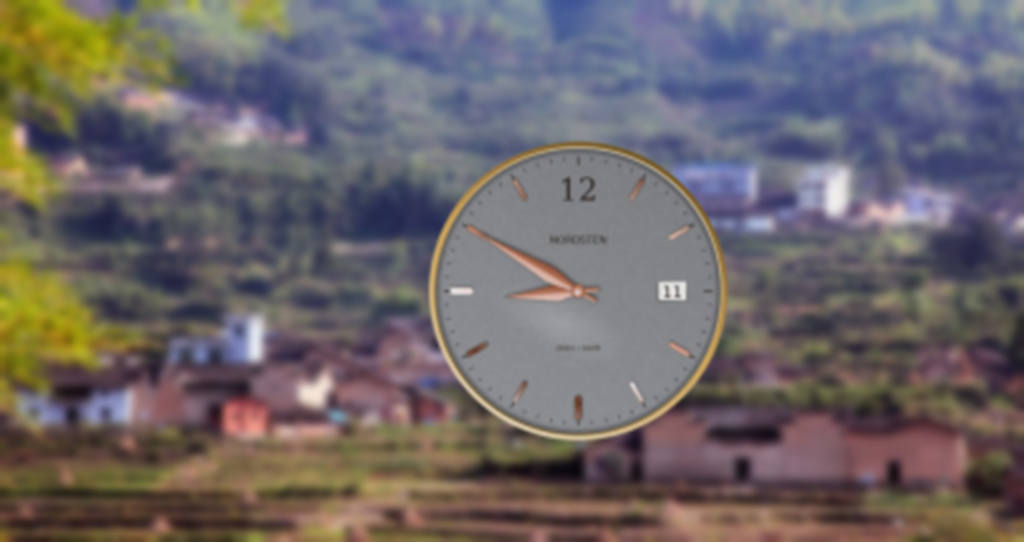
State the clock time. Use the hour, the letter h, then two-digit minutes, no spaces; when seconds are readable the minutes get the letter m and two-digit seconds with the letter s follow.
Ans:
8h50
